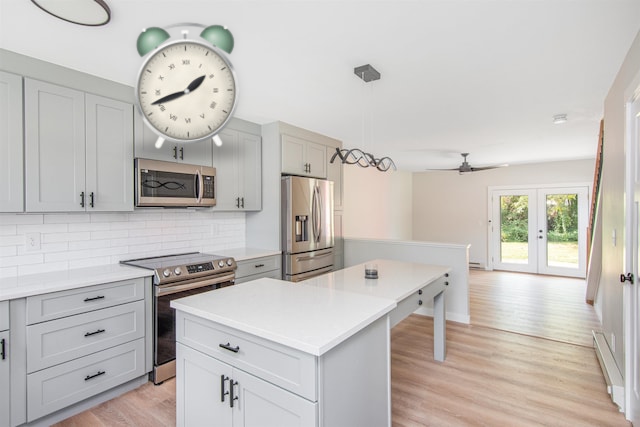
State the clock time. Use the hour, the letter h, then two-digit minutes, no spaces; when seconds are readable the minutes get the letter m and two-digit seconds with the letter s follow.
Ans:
1h42
